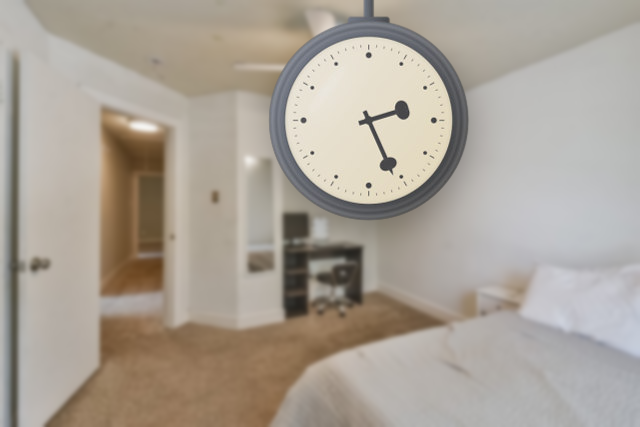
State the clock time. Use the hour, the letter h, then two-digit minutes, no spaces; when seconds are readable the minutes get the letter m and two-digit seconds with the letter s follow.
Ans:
2h26
